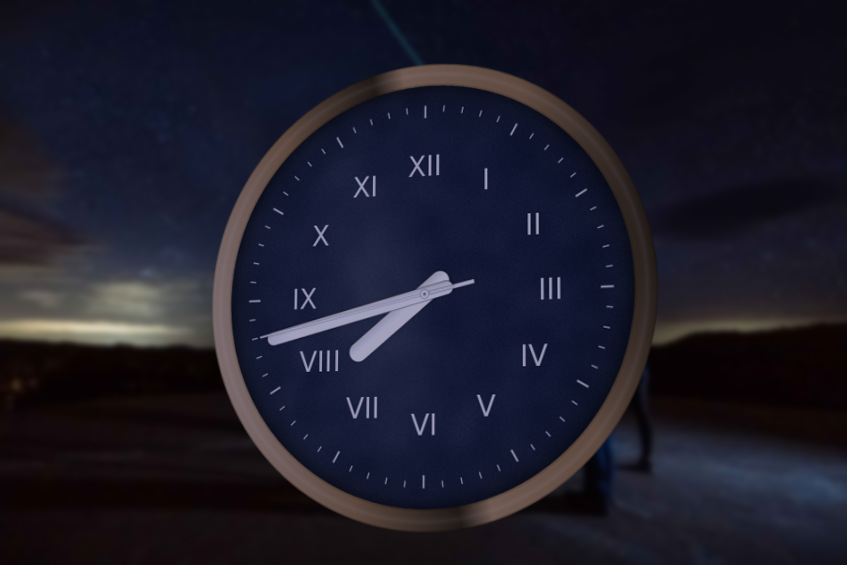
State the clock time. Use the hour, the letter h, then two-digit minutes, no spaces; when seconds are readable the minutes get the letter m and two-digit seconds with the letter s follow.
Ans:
7h42m43s
